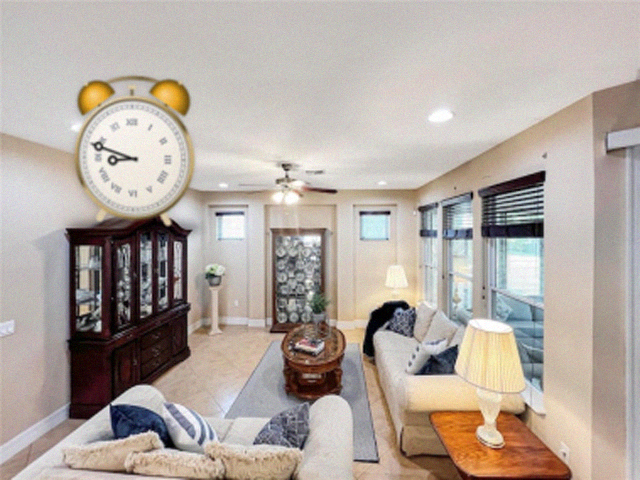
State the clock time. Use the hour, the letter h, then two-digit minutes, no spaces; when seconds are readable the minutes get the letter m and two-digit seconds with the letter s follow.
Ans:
8h48
